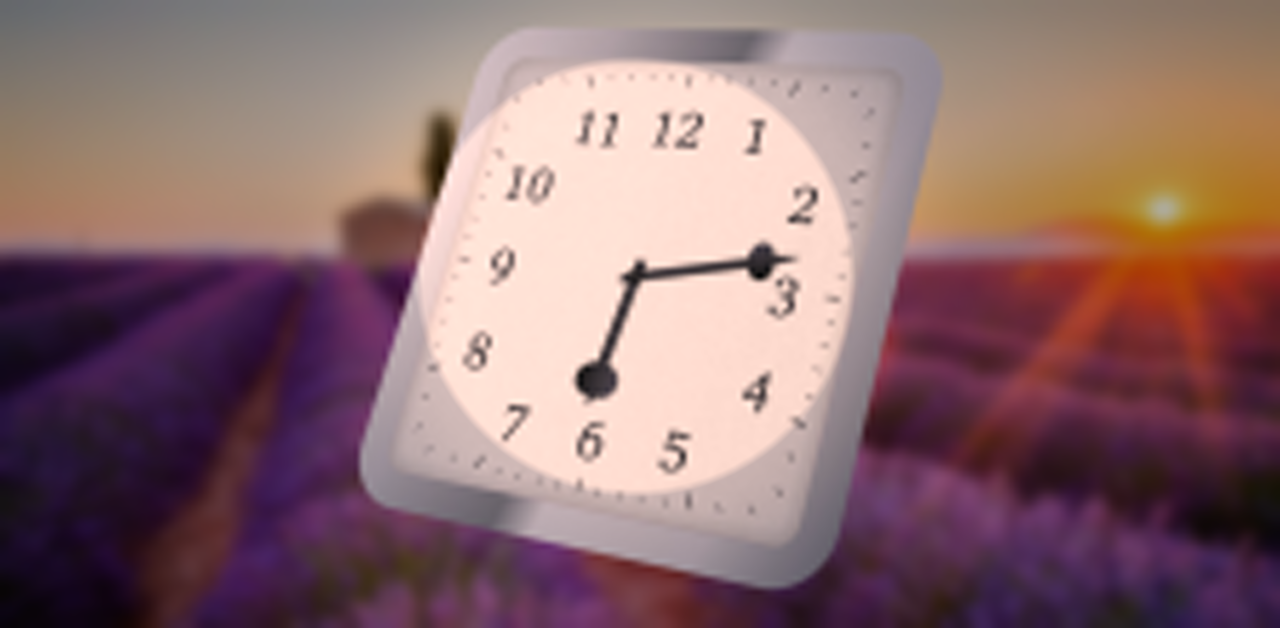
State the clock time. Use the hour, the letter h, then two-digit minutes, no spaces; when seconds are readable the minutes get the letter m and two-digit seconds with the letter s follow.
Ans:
6h13
